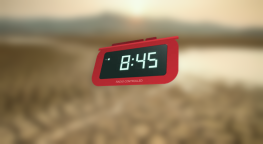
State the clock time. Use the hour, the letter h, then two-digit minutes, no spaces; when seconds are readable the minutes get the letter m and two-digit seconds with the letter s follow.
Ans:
8h45
